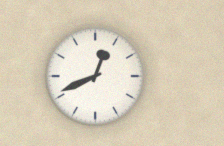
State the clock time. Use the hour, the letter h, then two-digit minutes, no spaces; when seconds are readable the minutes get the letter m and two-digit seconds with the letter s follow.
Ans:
12h41
